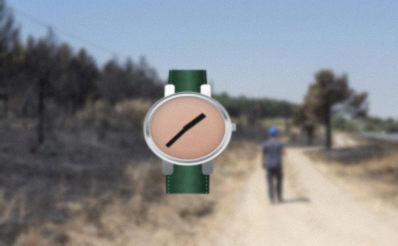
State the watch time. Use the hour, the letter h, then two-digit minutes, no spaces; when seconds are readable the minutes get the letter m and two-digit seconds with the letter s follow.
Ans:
1h37
